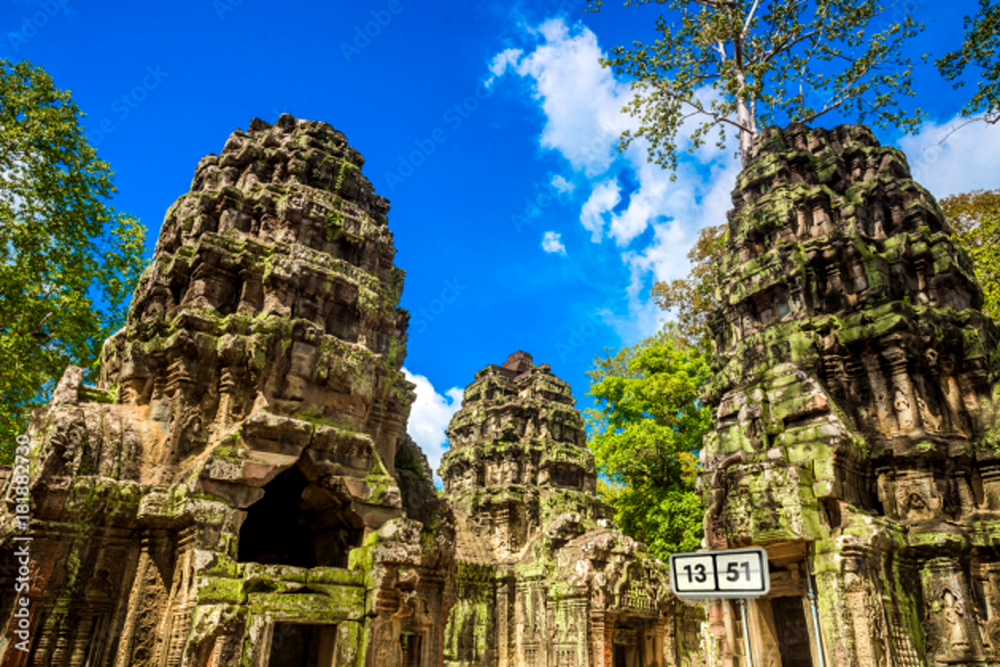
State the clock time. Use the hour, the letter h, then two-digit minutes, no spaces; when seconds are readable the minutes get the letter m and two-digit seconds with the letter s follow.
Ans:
13h51
